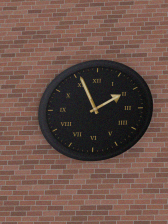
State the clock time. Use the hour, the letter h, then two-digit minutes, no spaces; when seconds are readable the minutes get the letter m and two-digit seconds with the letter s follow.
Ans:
1h56
